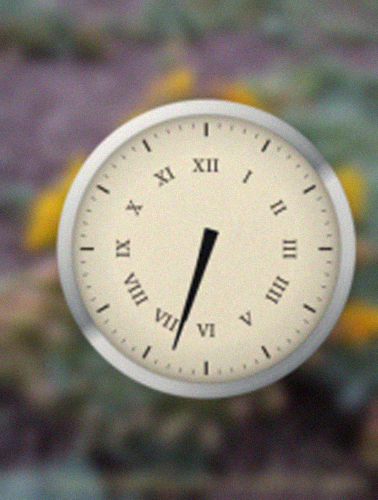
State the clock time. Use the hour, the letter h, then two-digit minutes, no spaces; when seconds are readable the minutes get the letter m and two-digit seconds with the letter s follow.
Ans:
6h33
